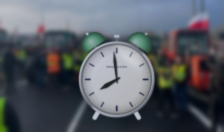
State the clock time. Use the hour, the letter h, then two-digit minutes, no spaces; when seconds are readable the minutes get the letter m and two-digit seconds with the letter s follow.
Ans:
7h59
